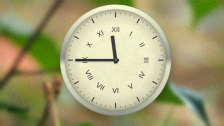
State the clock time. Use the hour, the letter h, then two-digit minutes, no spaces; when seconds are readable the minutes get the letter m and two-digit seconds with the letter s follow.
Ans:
11h45
